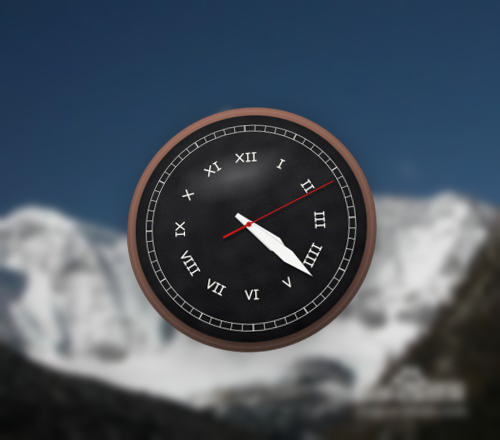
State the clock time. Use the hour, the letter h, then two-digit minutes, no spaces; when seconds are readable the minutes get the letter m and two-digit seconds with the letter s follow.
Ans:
4h22m11s
